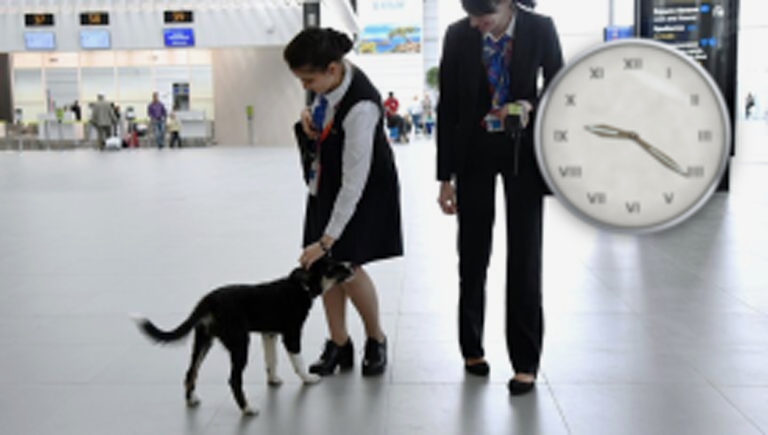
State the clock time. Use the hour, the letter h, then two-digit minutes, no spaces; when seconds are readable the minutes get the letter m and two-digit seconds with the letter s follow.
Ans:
9h21
